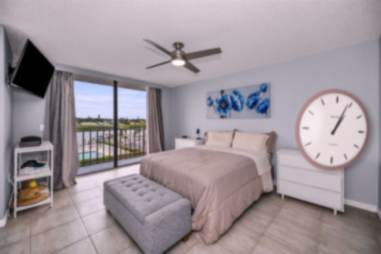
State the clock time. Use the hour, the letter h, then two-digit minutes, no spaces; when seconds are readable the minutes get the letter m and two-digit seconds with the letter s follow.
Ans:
1h04
